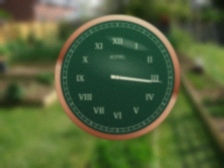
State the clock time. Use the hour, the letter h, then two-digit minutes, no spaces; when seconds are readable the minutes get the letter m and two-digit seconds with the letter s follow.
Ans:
3h16
